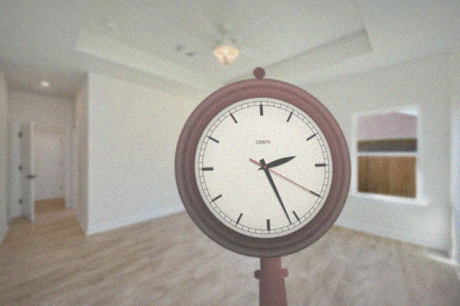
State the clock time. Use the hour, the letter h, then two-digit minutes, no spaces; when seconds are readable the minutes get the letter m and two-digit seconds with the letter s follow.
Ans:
2h26m20s
